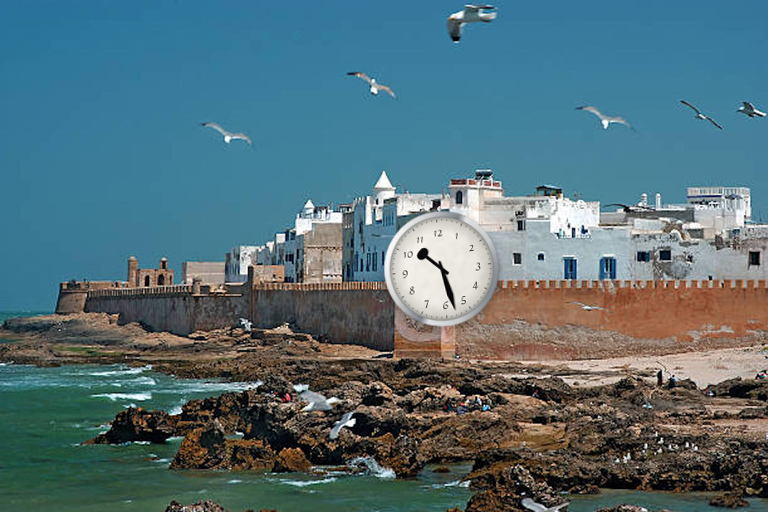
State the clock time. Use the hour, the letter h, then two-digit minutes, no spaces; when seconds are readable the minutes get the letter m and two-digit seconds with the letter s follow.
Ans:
10h28
